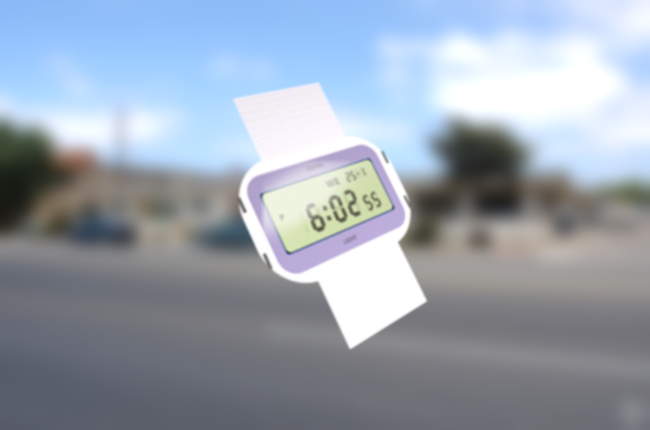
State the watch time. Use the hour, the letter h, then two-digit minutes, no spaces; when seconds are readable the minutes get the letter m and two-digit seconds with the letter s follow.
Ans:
6h02m55s
